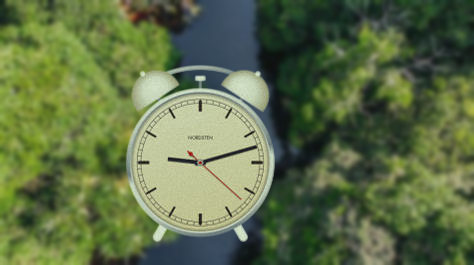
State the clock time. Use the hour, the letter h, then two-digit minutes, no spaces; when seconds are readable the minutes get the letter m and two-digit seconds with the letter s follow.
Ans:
9h12m22s
